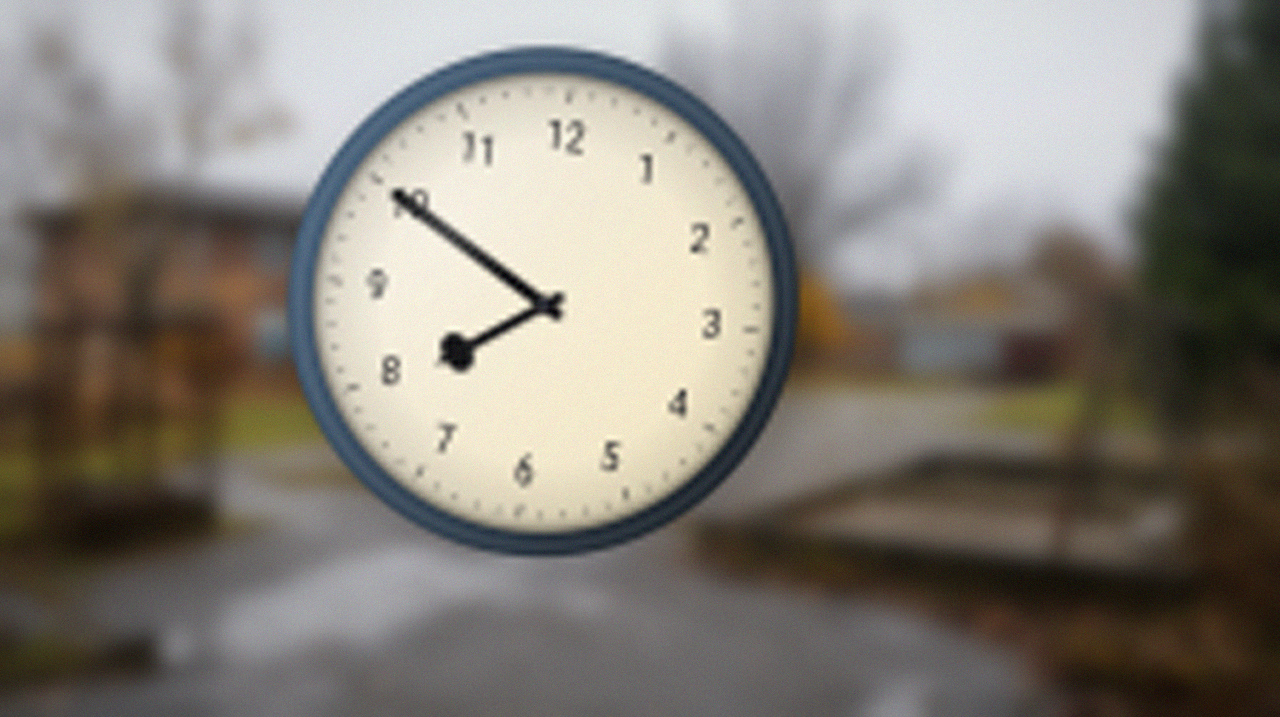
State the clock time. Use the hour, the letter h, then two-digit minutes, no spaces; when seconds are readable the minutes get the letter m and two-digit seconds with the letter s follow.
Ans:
7h50
